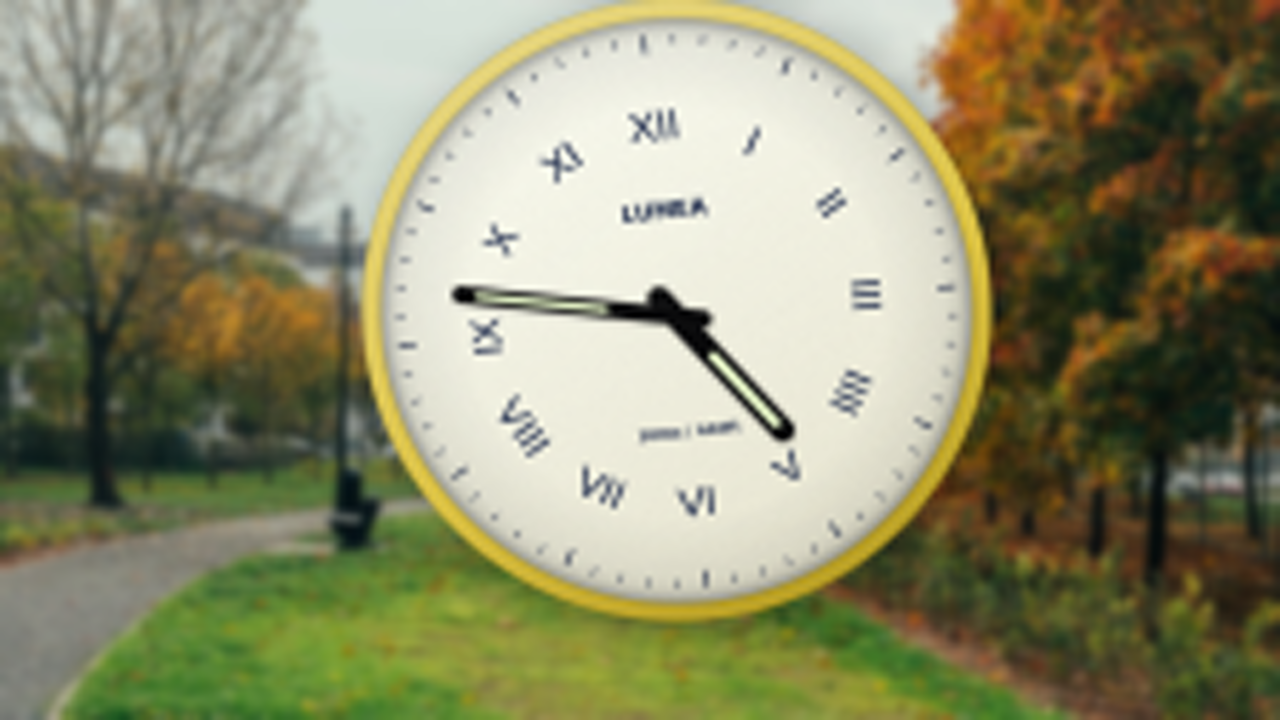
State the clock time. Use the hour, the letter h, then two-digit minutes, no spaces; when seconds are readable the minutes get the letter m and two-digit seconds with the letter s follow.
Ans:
4h47
